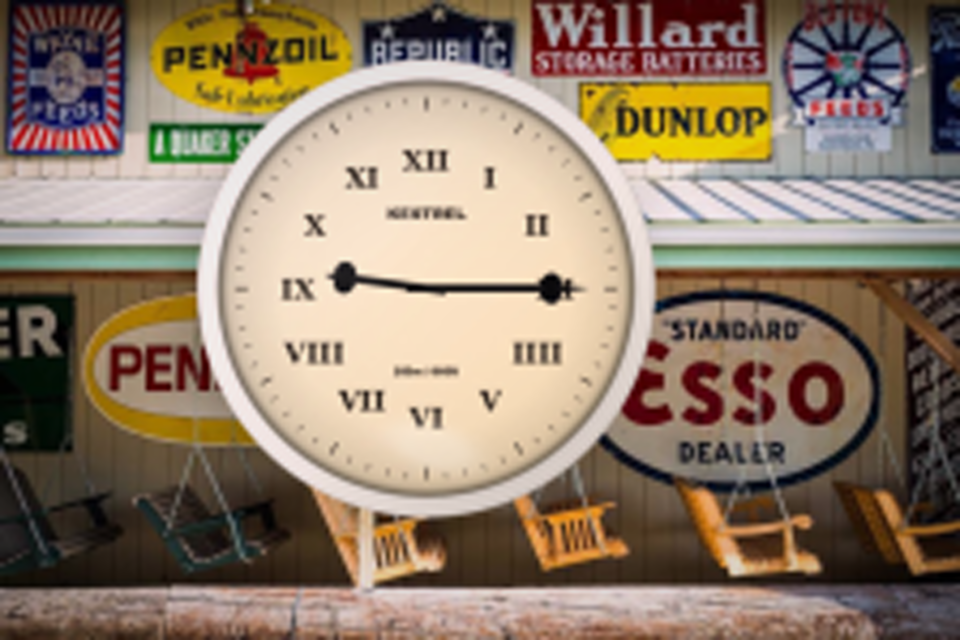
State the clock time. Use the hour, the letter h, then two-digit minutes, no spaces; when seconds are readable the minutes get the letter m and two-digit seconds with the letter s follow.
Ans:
9h15
